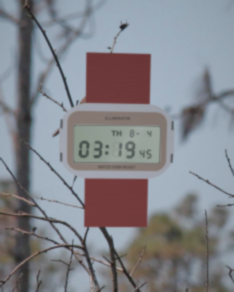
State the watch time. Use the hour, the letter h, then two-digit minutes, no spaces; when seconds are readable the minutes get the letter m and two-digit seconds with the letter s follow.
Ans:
3h19
